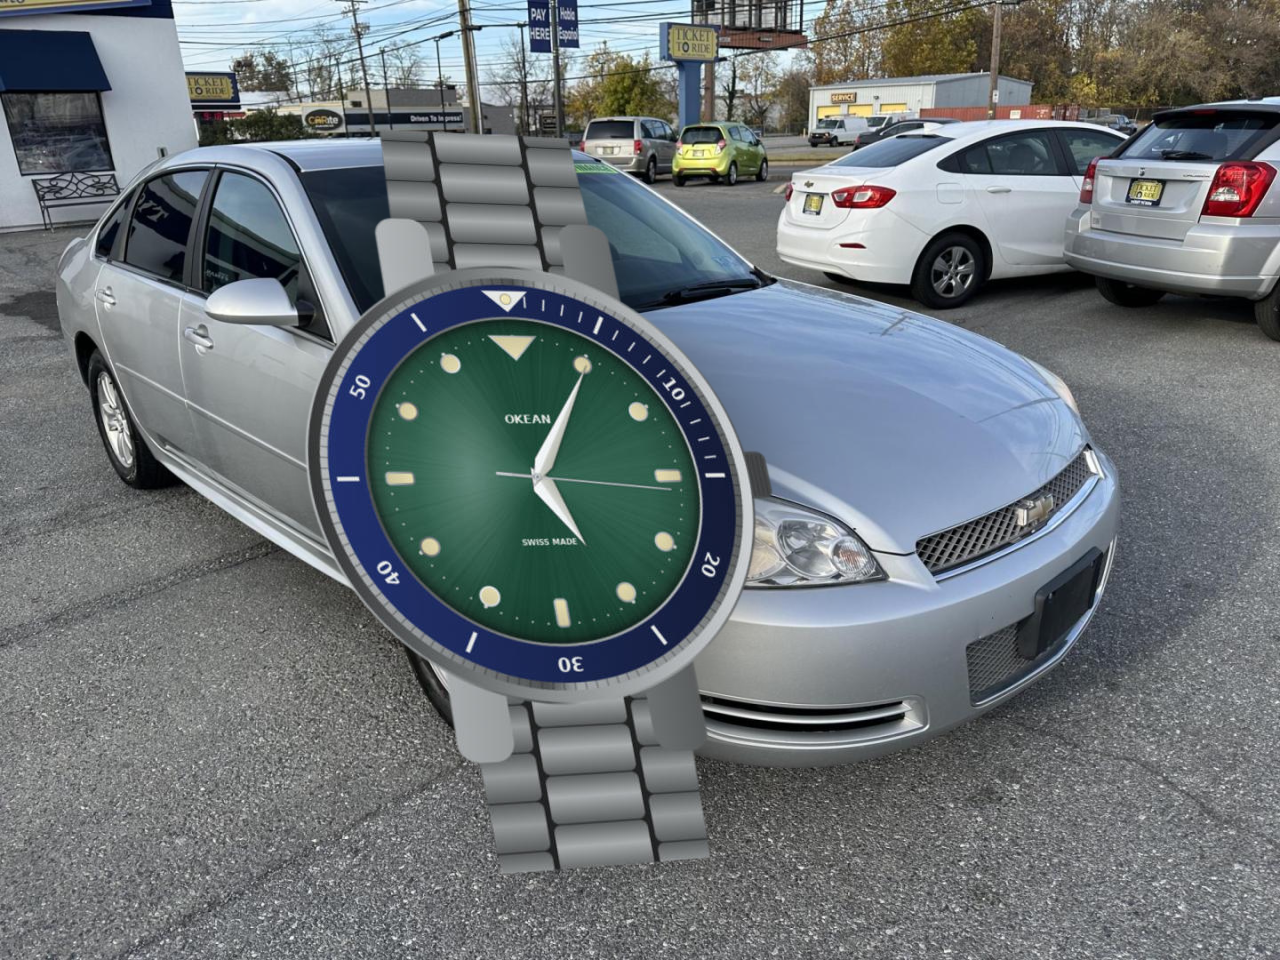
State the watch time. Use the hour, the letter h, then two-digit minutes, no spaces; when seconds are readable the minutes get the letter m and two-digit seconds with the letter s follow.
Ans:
5h05m16s
